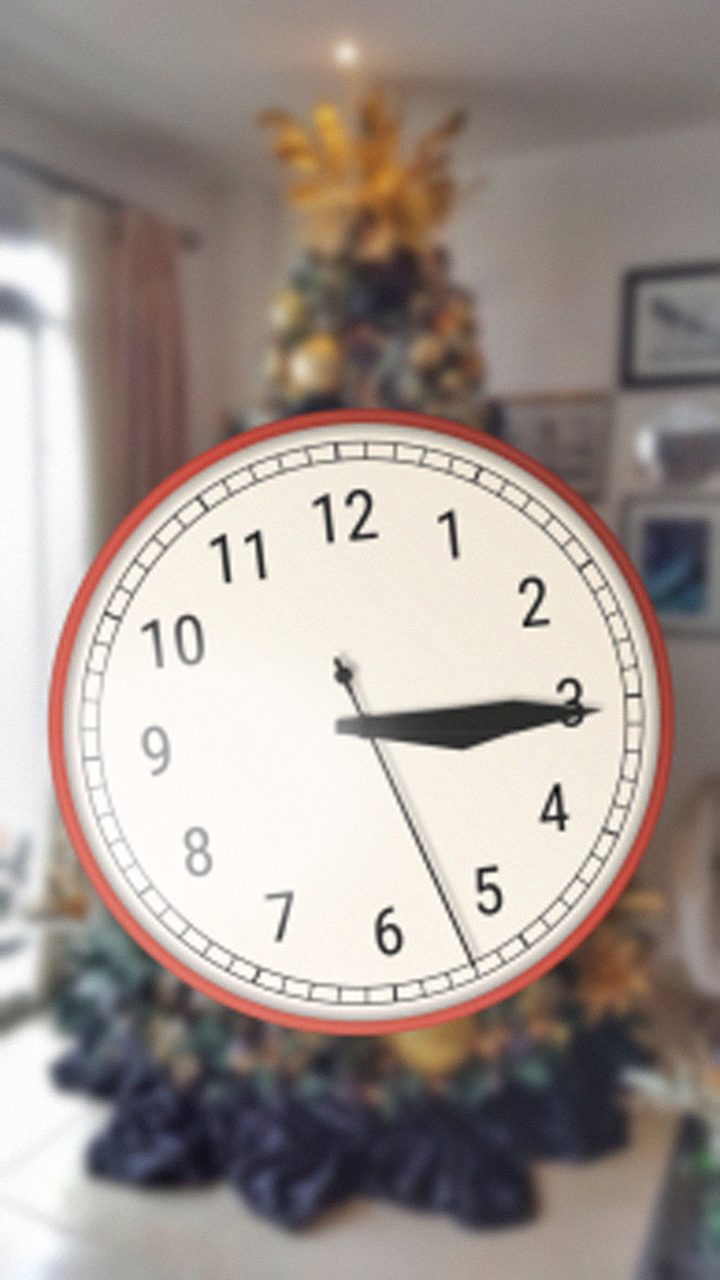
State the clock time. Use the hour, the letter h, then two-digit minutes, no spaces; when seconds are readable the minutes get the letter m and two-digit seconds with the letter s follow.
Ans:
3h15m27s
